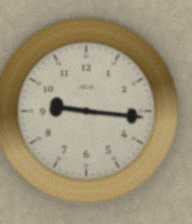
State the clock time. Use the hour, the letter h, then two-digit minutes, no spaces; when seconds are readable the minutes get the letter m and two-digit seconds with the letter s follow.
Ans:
9h16
